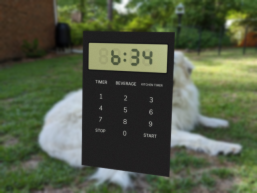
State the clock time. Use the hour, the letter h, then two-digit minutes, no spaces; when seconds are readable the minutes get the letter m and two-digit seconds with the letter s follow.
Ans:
6h34
